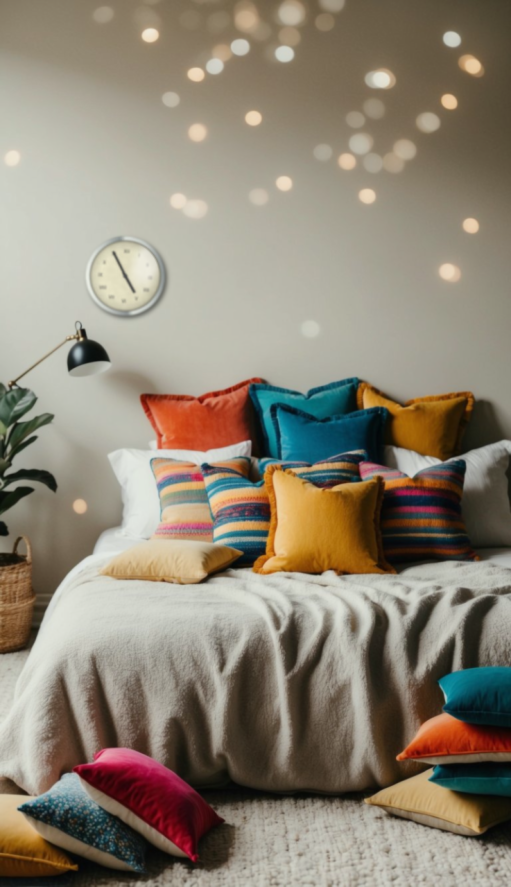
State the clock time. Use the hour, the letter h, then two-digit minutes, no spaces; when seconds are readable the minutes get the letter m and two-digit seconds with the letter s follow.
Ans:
4h55
